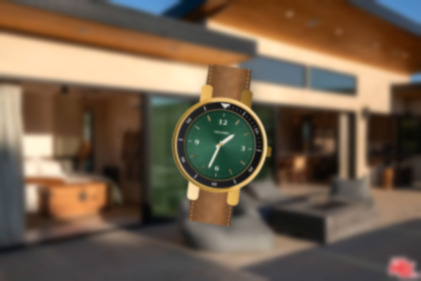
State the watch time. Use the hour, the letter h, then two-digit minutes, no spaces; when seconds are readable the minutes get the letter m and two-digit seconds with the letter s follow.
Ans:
1h33
